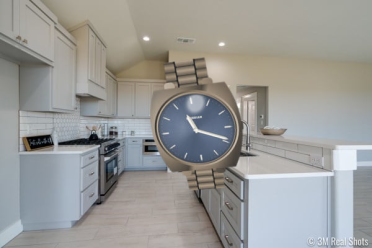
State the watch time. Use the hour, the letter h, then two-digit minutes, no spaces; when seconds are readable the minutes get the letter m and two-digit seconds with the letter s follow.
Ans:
11h19
